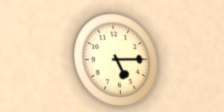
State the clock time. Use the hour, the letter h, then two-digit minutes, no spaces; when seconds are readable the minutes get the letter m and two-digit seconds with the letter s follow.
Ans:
5h15
